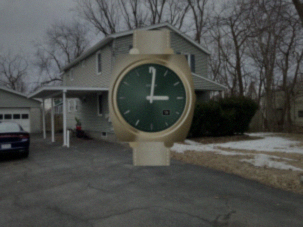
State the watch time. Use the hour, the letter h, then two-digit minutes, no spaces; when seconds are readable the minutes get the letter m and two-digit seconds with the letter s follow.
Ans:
3h01
